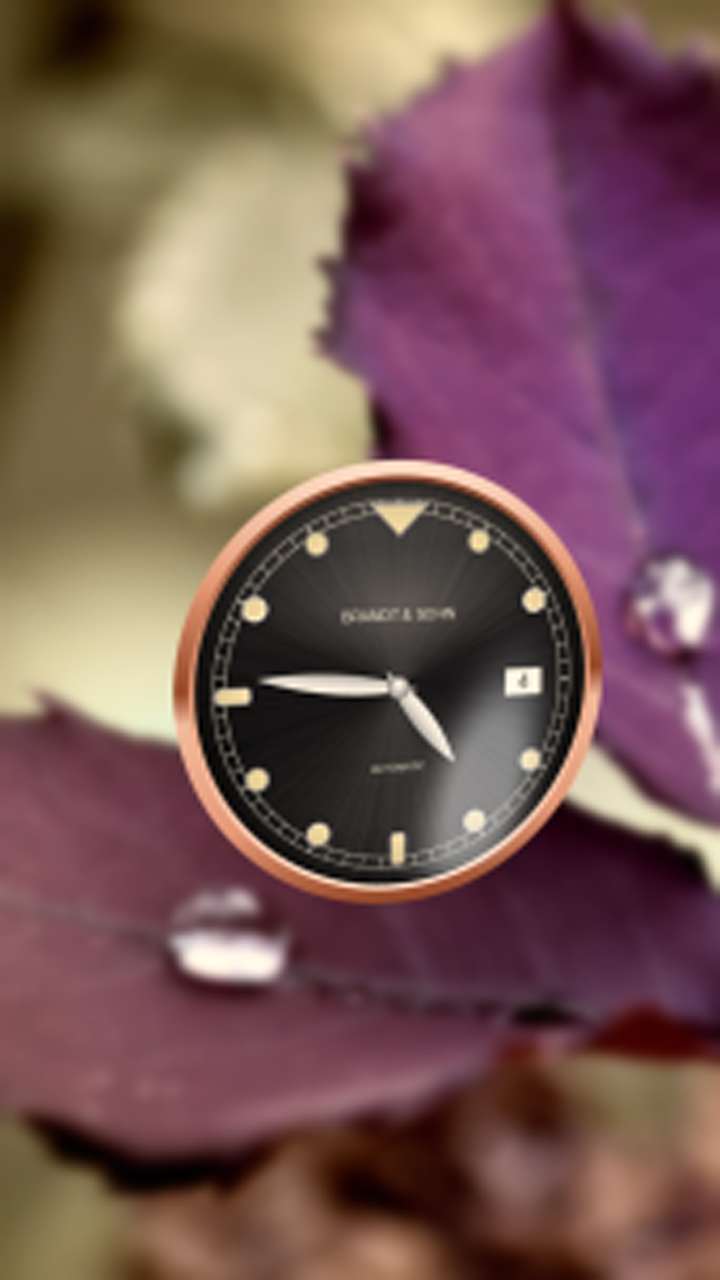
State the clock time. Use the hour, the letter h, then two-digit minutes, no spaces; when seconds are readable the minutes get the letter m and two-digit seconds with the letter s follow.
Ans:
4h46
